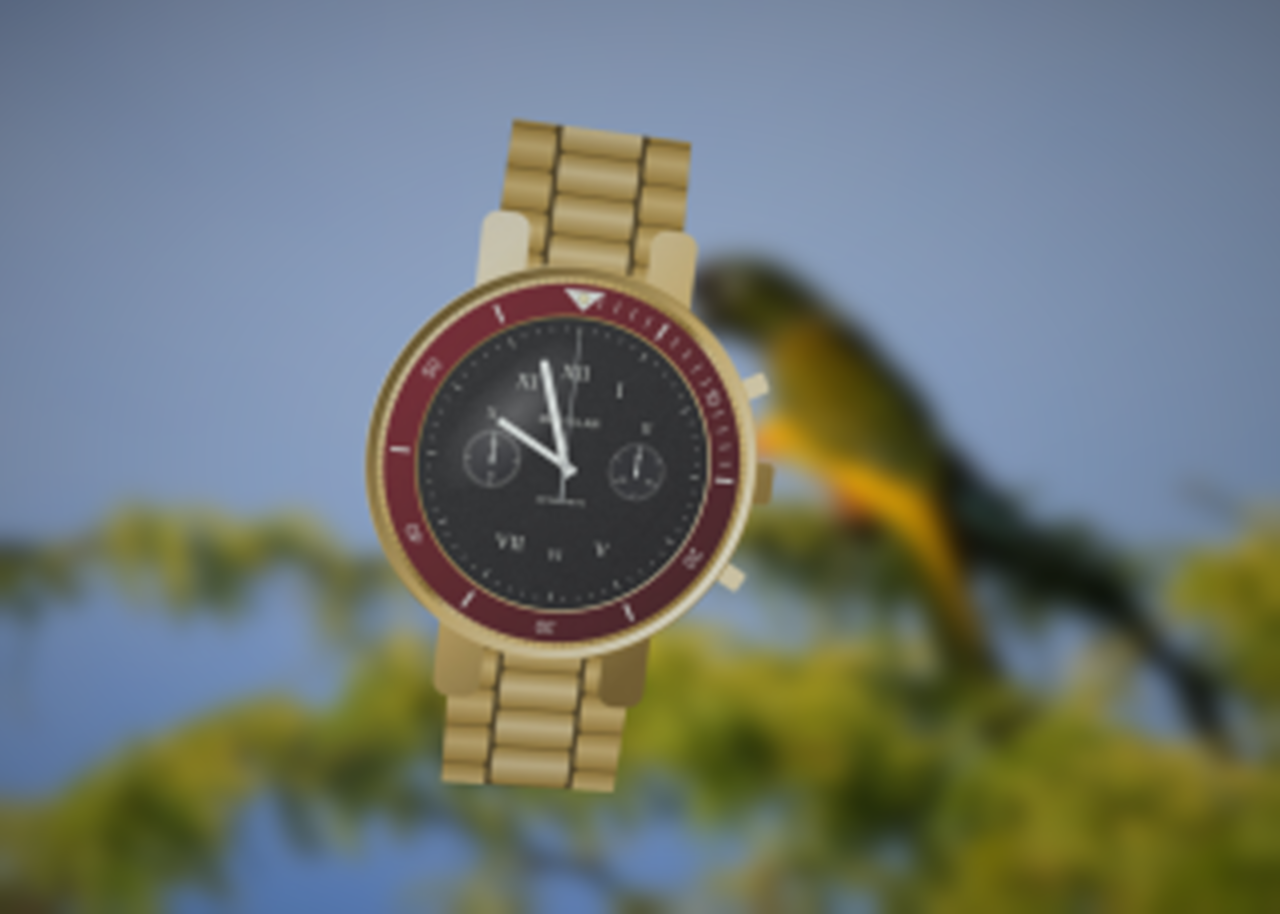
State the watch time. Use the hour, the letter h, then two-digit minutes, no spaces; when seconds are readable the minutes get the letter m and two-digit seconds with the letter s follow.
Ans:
9h57
